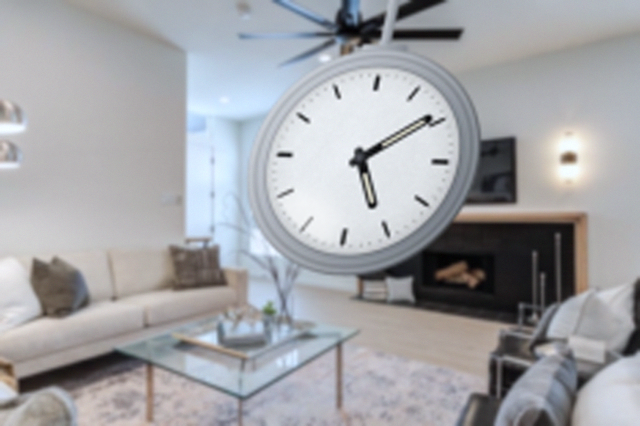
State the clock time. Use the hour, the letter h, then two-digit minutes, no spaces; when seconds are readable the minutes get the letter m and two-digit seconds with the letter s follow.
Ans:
5h09
